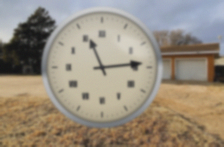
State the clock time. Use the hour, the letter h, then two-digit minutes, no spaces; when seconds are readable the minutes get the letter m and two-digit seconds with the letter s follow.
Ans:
11h14
